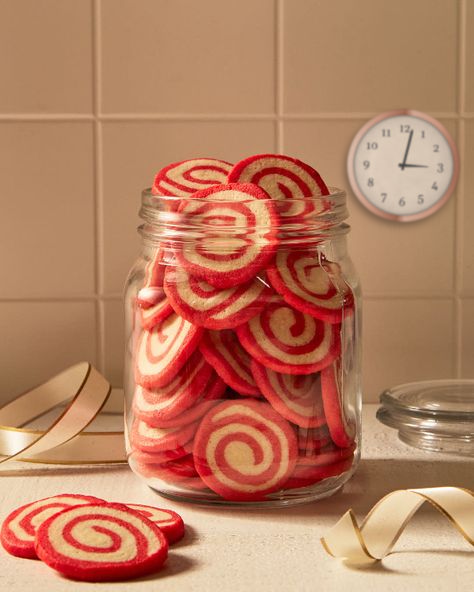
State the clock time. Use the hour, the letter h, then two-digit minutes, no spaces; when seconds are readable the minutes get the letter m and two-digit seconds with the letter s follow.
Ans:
3h02
